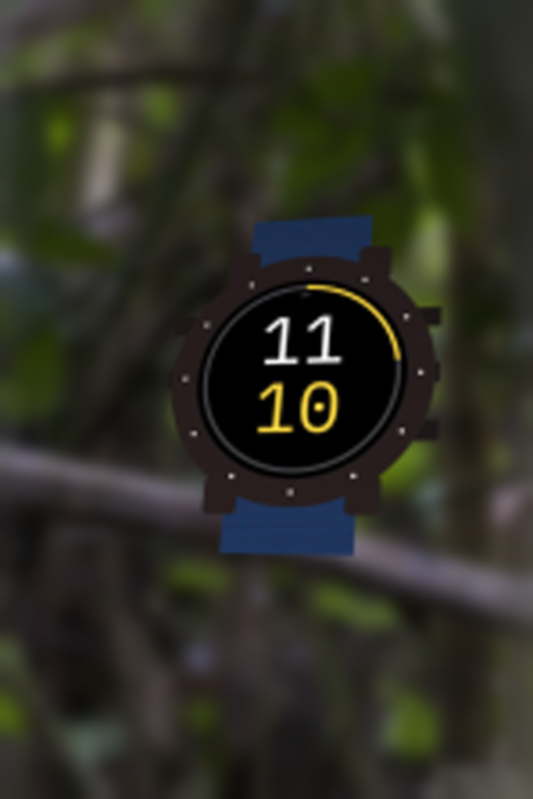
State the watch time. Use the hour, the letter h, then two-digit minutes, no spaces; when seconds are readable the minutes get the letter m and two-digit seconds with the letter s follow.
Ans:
11h10
